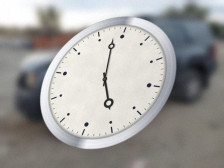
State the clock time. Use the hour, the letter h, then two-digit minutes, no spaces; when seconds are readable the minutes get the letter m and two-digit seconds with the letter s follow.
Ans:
4h58
